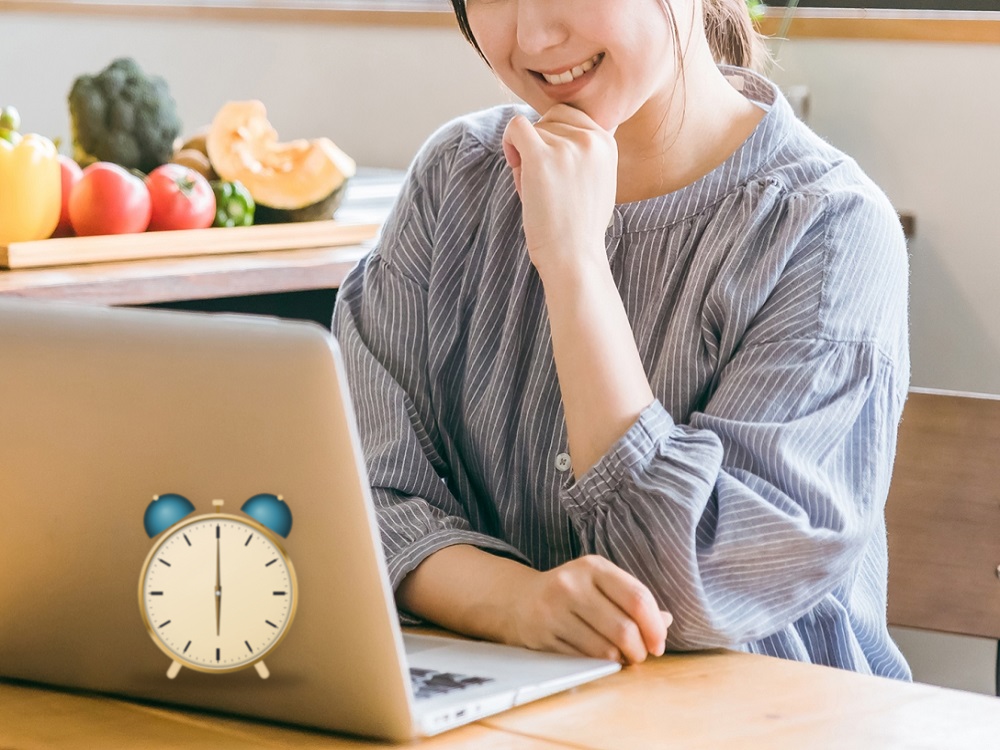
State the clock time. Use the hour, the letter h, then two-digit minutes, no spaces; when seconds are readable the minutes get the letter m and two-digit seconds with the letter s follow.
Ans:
6h00
